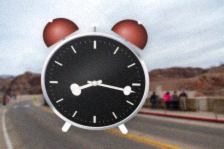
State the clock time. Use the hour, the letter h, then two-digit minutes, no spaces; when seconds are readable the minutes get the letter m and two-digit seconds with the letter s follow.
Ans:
8h17
